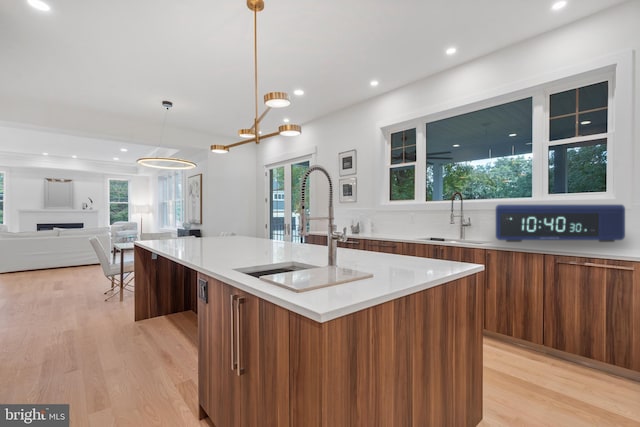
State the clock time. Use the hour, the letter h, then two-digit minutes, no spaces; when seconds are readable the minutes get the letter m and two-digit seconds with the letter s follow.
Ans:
10h40
